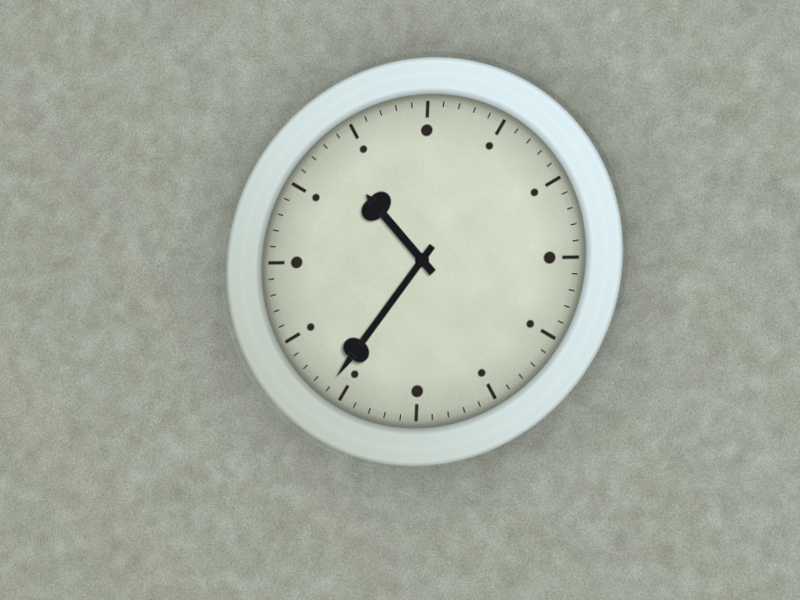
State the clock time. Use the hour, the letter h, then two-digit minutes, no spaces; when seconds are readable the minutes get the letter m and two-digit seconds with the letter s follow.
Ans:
10h36
